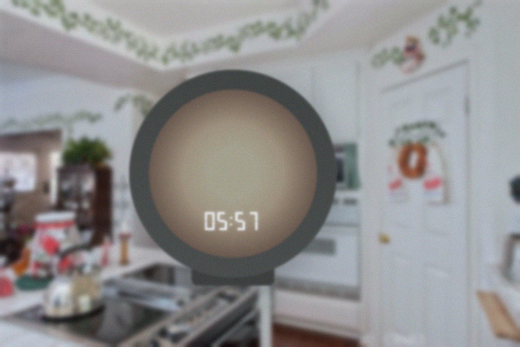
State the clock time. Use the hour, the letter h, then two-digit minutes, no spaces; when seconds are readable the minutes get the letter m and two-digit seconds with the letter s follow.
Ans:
5h57
